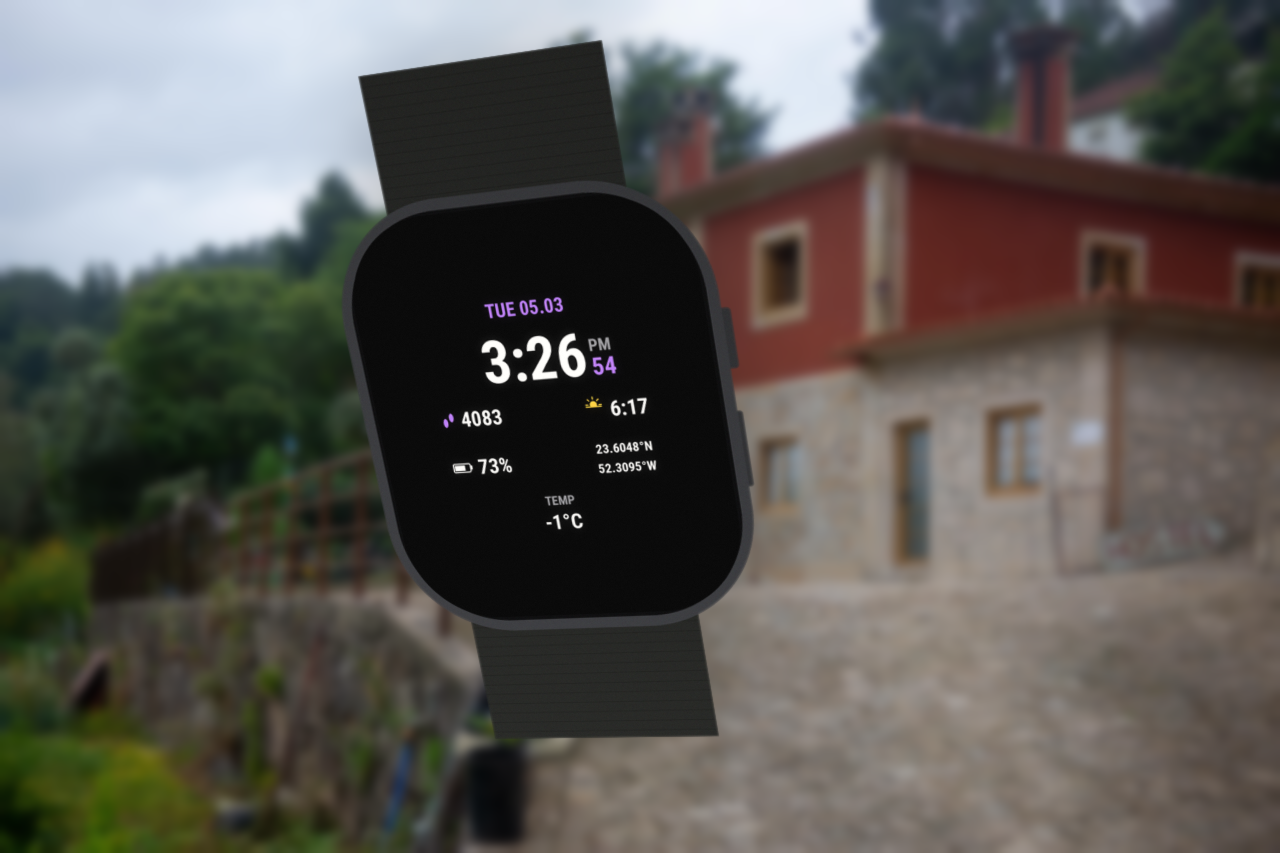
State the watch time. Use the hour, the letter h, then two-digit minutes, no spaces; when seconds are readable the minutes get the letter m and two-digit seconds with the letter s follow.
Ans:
3h26m54s
